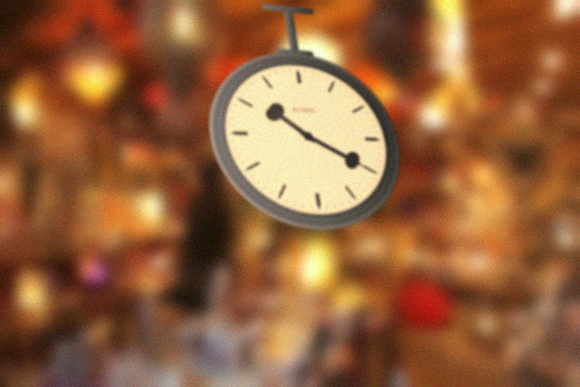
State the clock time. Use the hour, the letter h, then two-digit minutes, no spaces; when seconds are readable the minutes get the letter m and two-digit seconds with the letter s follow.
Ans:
10h20
